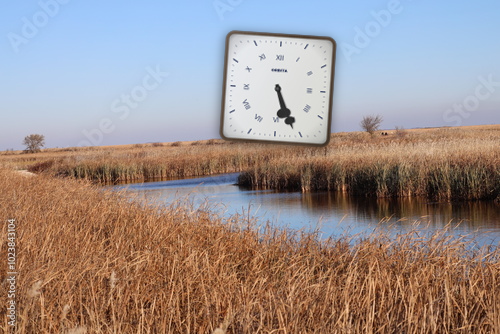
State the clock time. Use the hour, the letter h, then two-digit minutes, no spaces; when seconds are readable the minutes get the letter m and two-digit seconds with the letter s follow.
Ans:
5h26
